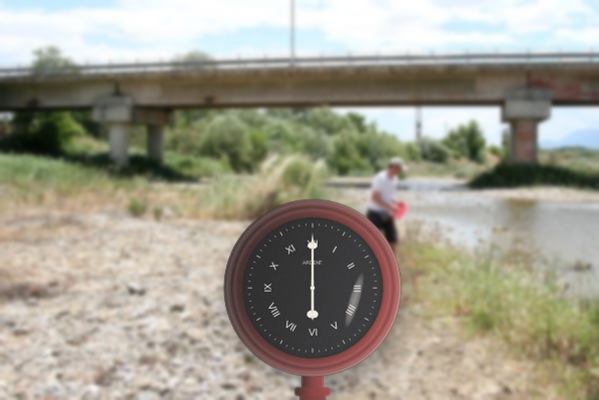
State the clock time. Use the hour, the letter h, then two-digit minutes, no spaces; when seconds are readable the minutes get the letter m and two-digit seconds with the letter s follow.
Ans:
6h00
